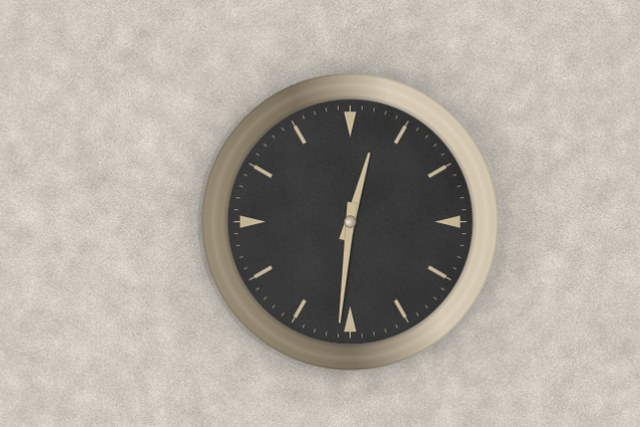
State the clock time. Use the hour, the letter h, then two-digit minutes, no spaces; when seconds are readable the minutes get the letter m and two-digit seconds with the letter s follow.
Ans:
12h31
